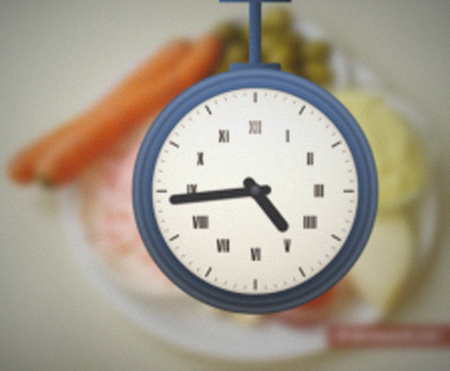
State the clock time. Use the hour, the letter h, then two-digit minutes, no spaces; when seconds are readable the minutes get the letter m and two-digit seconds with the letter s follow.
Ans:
4h44
